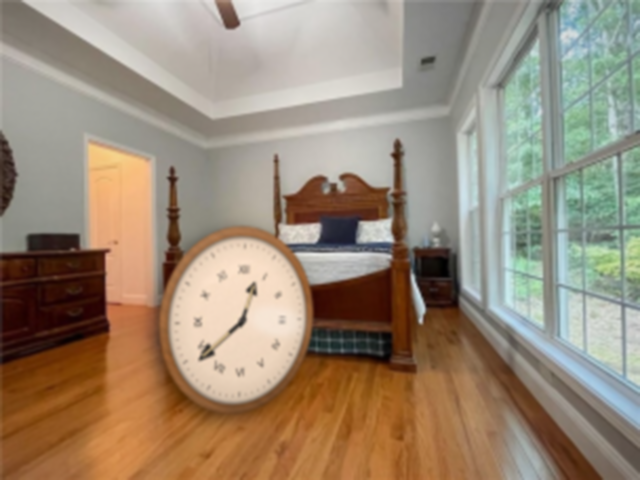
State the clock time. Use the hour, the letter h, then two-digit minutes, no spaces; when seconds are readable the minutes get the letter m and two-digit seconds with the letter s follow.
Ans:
12h39
